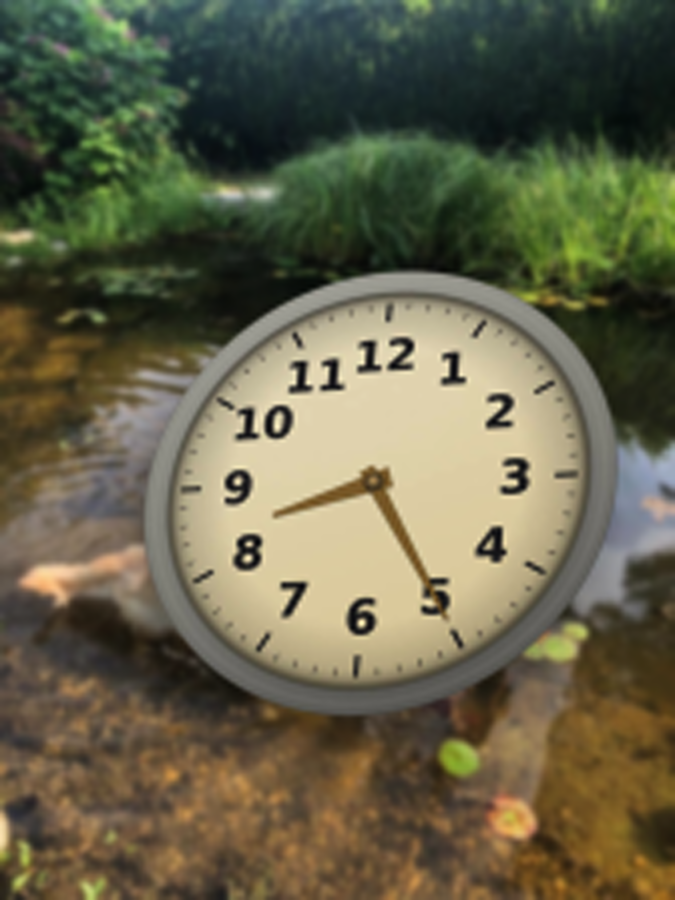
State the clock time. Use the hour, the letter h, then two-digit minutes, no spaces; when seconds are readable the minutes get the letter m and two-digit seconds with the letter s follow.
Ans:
8h25
